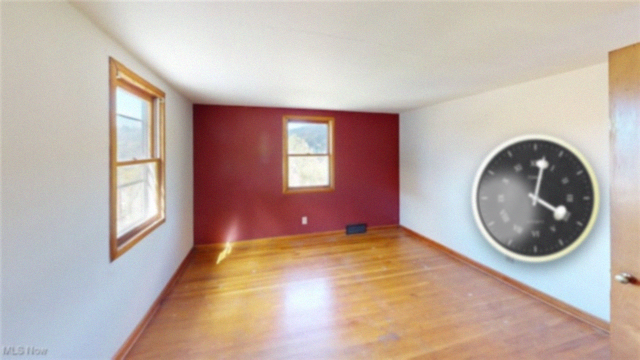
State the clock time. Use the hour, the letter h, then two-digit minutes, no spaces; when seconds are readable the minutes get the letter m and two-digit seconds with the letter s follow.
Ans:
4h02
